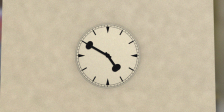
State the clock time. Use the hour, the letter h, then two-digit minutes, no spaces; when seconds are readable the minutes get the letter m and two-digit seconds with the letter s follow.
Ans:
4h50
